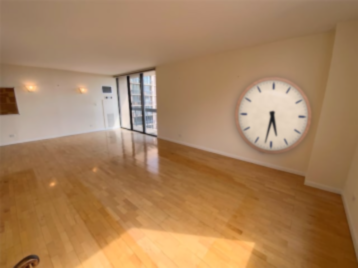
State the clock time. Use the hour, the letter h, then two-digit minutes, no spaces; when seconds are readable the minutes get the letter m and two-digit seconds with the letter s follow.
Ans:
5h32
